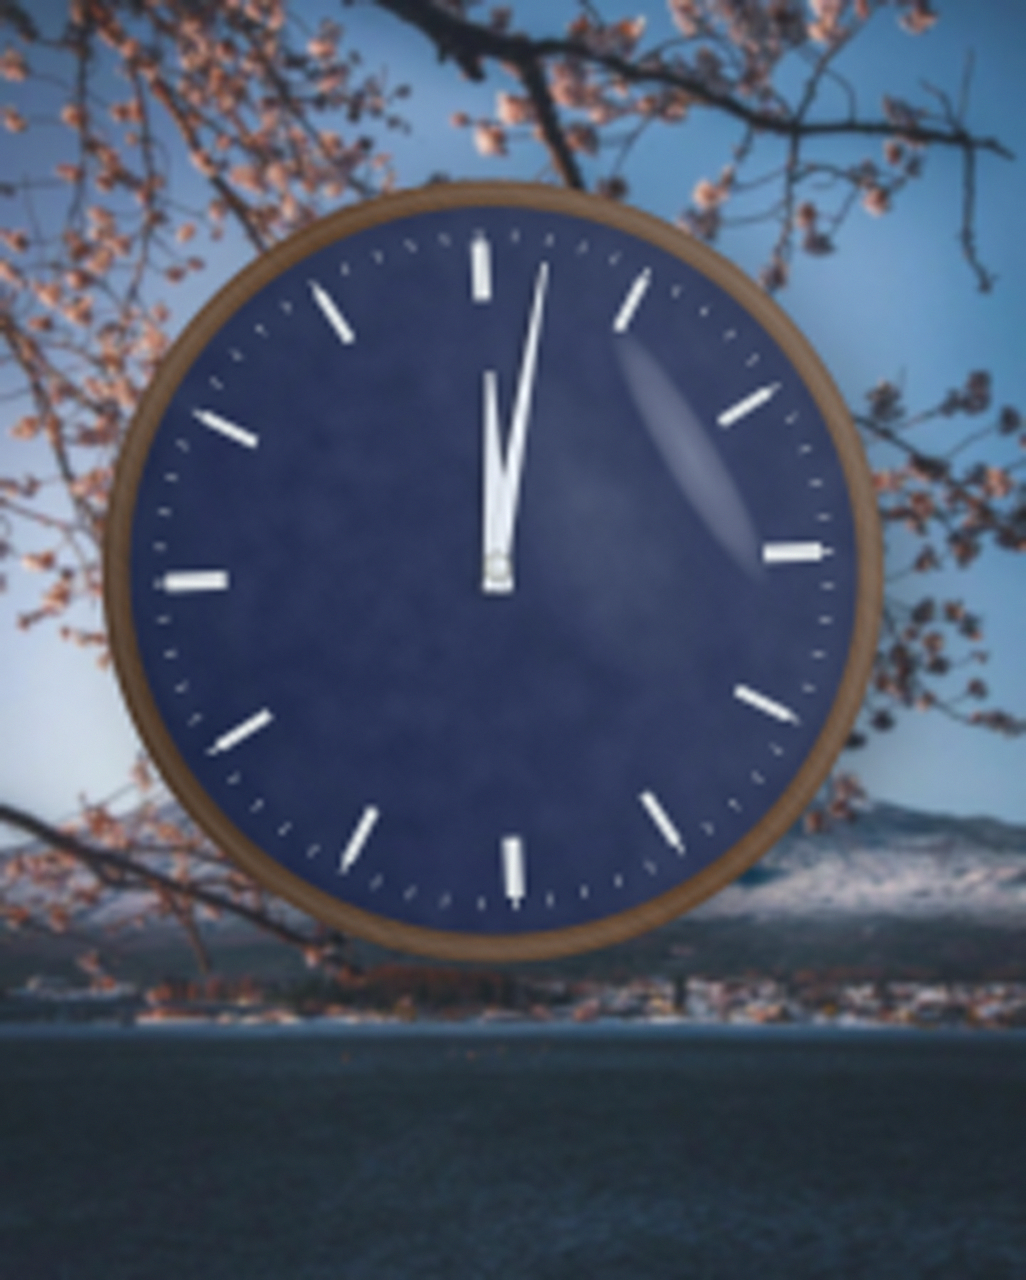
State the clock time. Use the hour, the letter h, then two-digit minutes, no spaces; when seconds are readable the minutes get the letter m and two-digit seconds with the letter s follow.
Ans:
12h02
